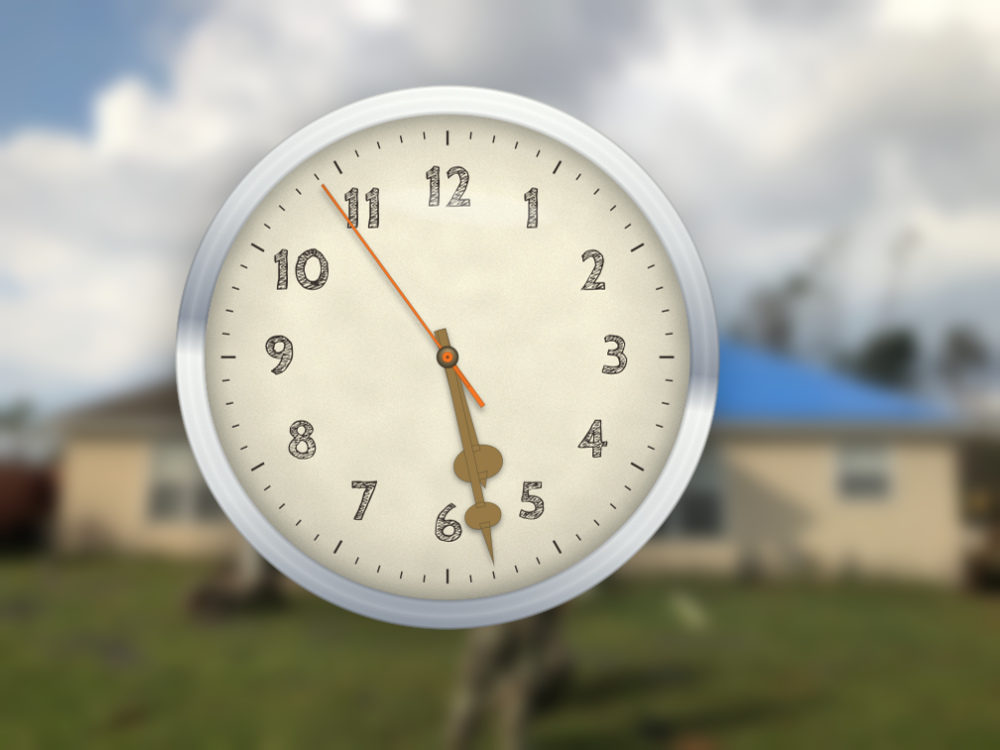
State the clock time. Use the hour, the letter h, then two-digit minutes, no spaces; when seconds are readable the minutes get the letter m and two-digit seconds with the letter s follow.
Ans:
5h27m54s
